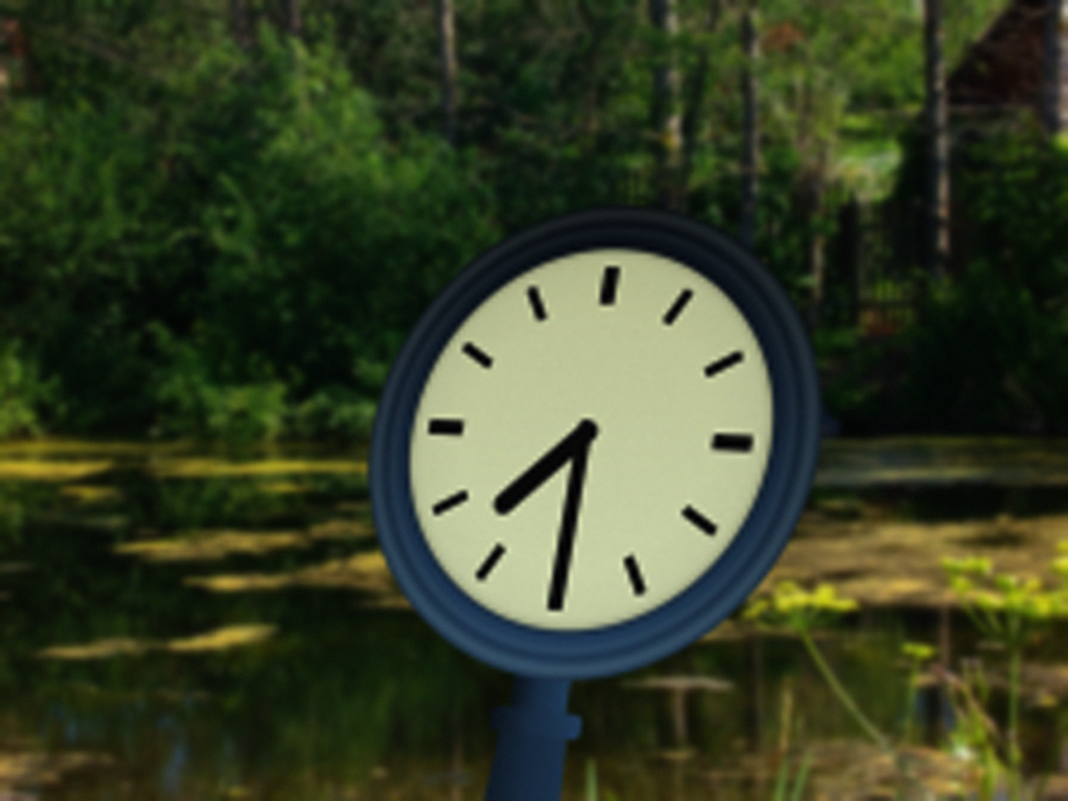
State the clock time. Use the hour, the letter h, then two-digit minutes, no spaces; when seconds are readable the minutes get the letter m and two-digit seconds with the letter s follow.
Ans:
7h30
